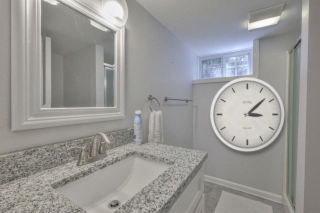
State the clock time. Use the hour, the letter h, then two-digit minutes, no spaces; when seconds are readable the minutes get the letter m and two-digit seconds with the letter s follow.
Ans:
3h08
